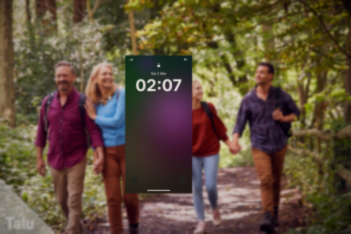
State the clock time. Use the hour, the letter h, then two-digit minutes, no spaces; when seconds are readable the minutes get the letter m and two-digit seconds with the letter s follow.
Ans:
2h07
